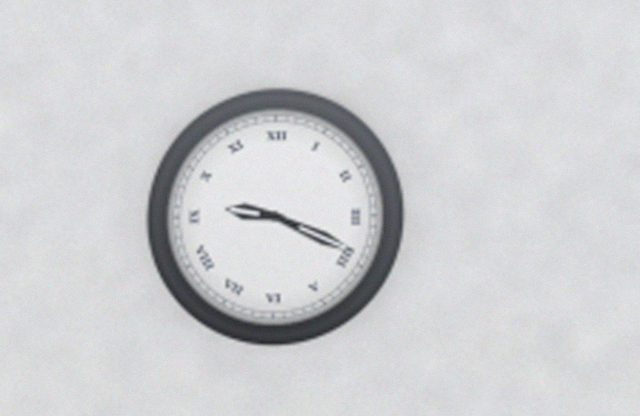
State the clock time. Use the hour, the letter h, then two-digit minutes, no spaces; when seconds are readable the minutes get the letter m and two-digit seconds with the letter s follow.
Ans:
9h19
